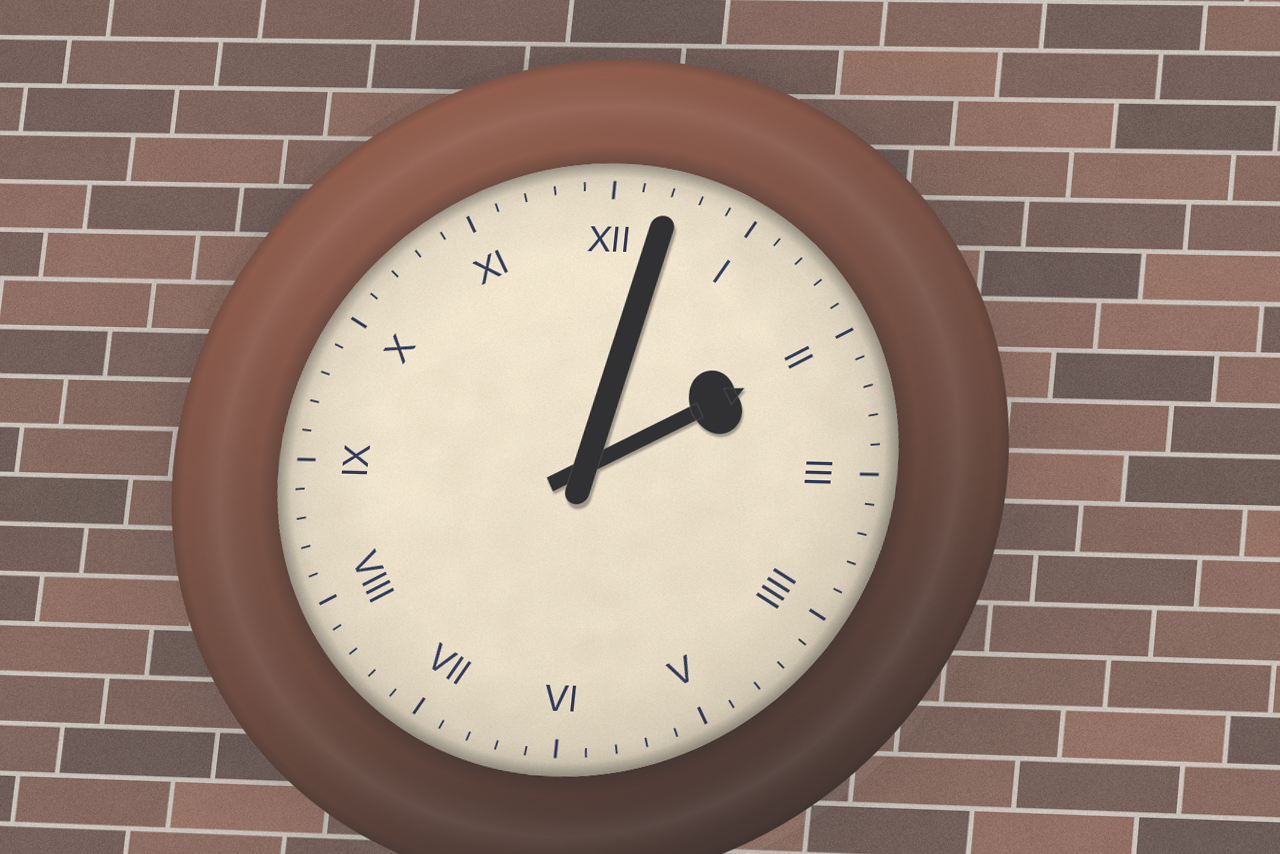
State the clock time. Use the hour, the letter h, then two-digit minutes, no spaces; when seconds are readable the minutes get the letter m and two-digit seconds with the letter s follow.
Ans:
2h02
